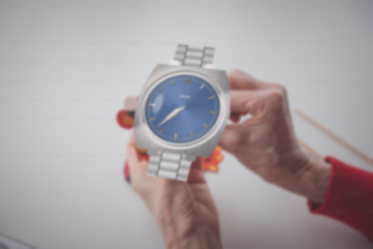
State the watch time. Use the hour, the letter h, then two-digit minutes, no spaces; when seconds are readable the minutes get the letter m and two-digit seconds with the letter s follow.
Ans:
7h37
